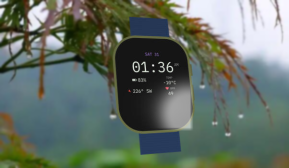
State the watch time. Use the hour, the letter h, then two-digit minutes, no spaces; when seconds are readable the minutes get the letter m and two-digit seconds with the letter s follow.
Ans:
1h36
